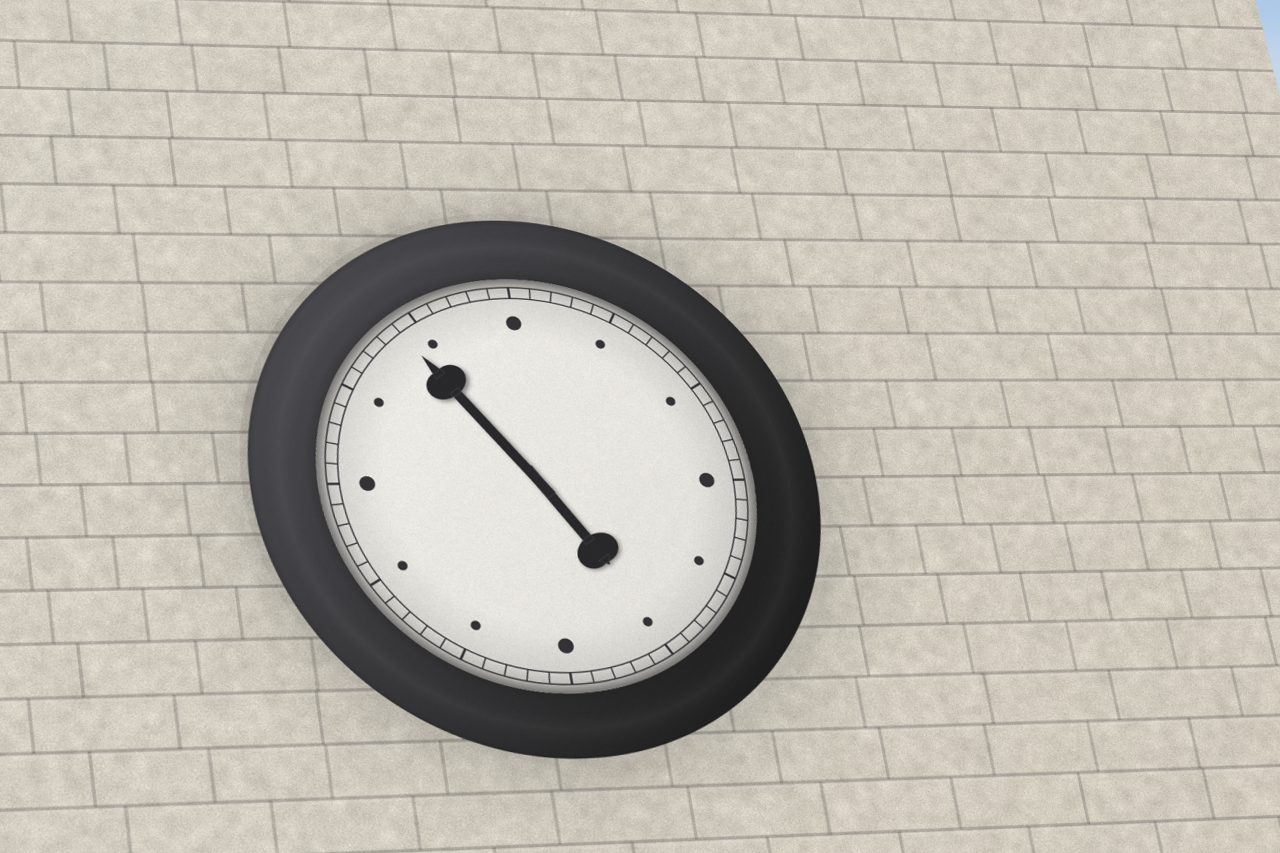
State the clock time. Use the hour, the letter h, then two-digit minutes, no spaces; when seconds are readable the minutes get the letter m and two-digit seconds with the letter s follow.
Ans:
4h54
